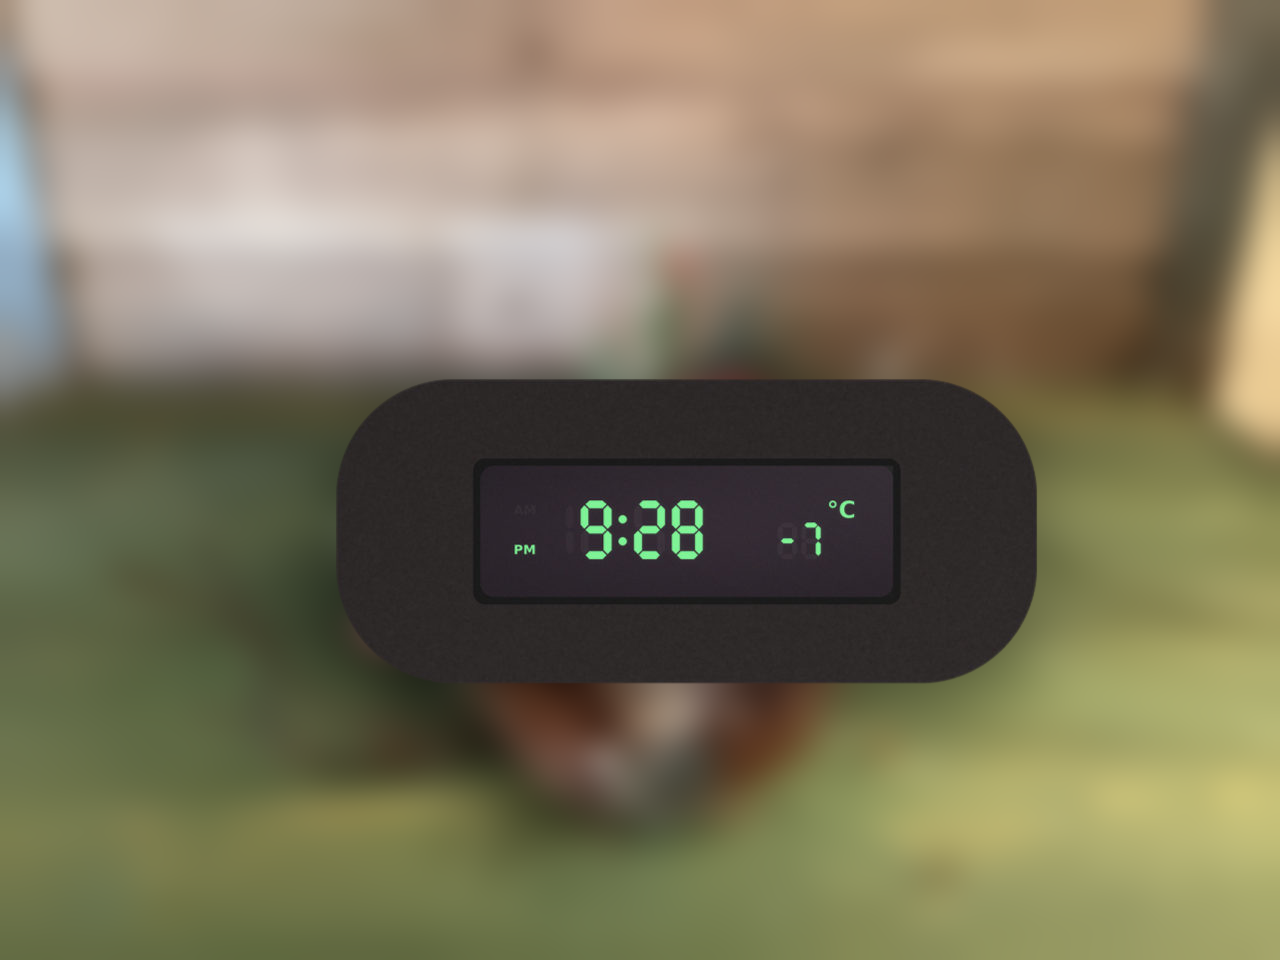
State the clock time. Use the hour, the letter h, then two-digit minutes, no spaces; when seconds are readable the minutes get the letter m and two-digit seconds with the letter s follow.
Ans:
9h28
